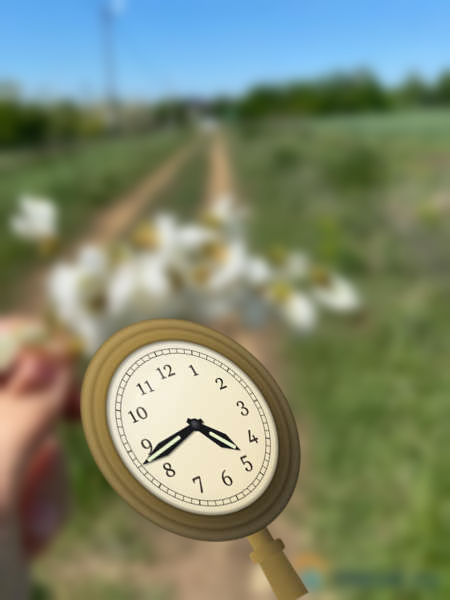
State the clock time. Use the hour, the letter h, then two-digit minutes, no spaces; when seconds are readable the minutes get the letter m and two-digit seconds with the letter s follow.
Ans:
4h43
